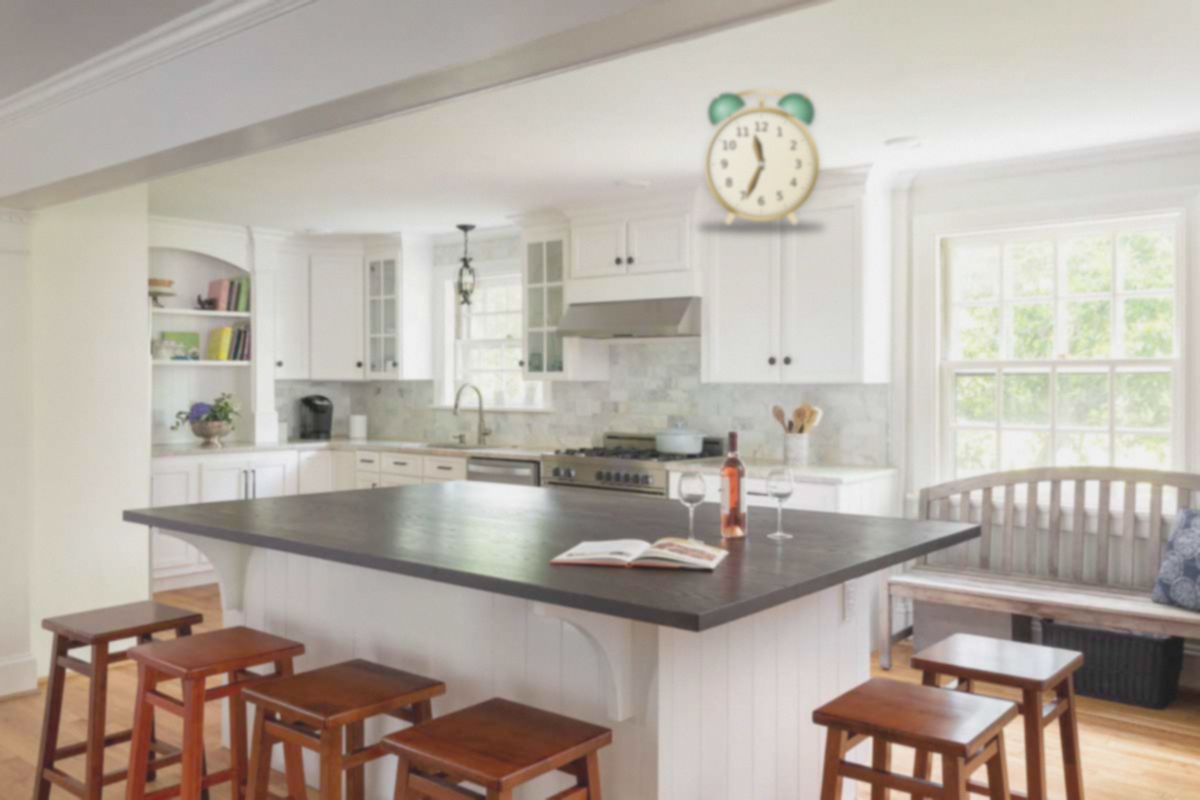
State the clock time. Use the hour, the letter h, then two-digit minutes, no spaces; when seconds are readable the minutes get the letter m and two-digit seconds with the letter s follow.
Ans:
11h34
